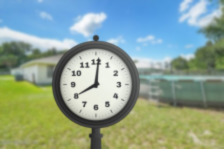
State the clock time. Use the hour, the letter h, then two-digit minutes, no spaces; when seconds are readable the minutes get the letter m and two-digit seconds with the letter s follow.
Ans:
8h01
